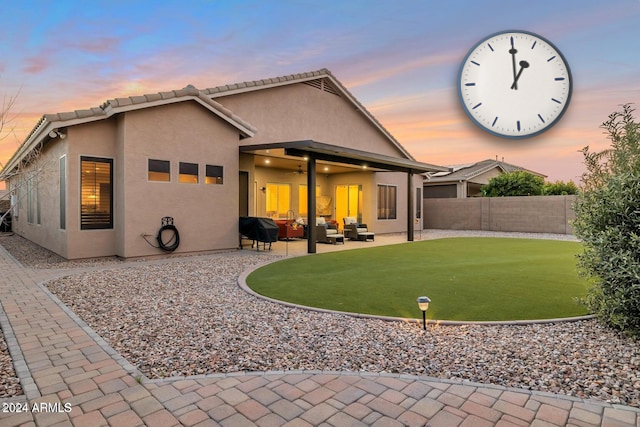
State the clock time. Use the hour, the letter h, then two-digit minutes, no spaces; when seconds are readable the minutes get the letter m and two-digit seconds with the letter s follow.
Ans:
1h00
